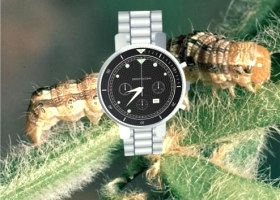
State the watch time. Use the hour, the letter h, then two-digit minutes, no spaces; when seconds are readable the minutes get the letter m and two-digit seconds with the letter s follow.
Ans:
8h37
